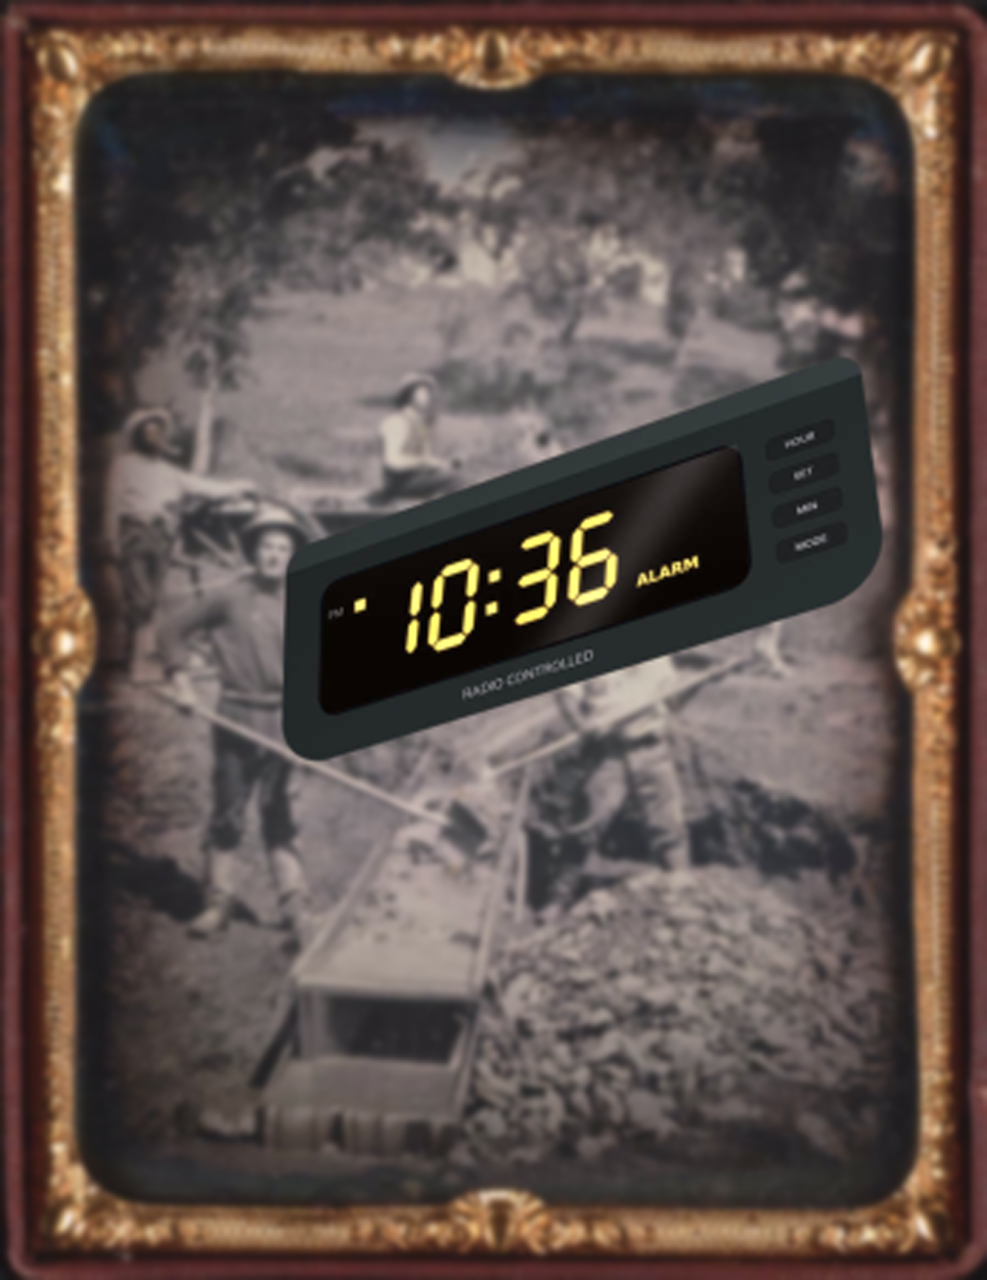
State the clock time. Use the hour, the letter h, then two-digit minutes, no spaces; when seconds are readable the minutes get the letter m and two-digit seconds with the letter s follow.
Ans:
10h36
